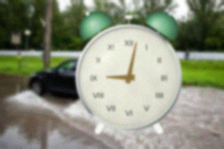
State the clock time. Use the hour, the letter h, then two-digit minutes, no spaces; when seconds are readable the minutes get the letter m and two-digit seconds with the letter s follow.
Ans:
9h02
